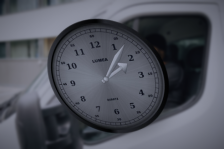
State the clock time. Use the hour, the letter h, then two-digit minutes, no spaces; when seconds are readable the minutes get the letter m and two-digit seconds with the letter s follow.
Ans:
2h07
